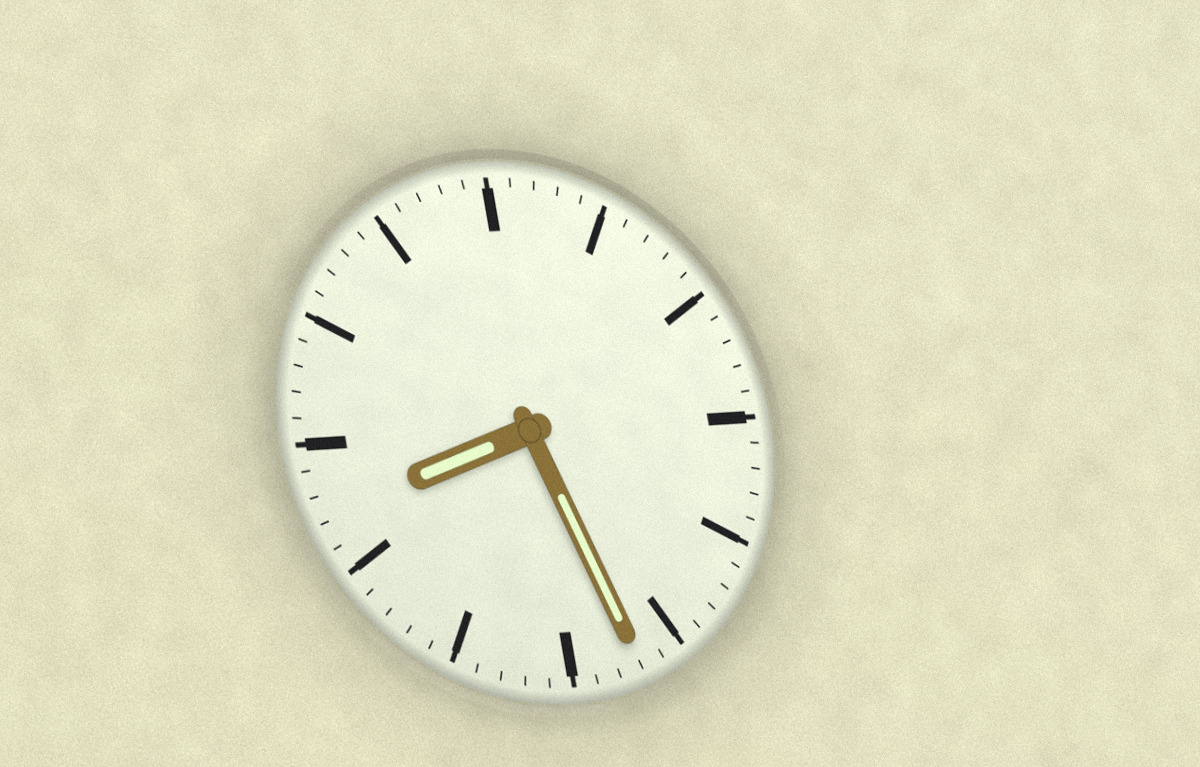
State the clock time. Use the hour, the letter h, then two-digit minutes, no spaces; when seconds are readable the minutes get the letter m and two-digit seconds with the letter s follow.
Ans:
8h27
